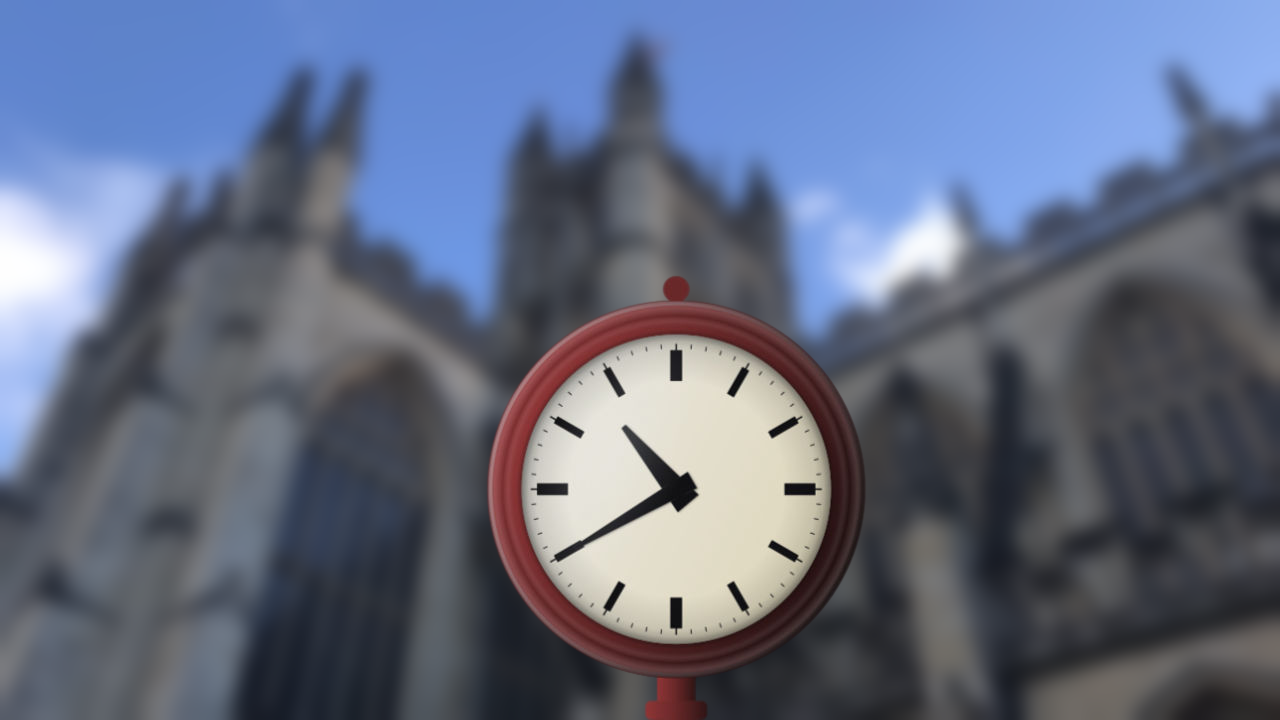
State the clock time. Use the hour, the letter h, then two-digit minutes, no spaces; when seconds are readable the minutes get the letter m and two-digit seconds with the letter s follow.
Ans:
10h40
